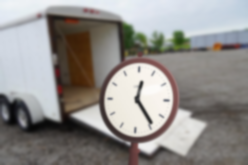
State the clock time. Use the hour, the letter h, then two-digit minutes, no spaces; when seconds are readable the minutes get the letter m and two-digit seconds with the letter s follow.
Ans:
12h24
